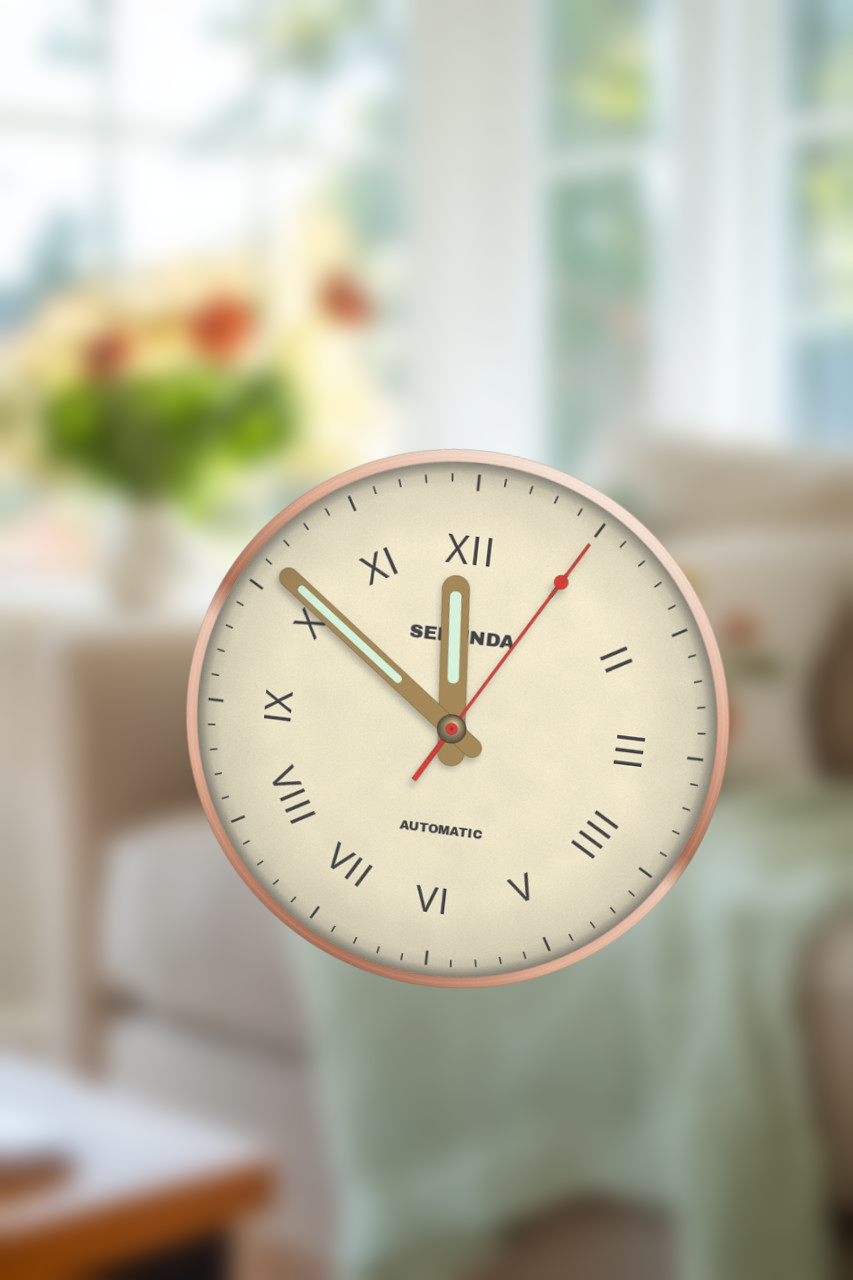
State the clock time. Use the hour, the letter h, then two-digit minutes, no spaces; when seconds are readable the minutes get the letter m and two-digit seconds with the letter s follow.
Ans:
11h51m05s
